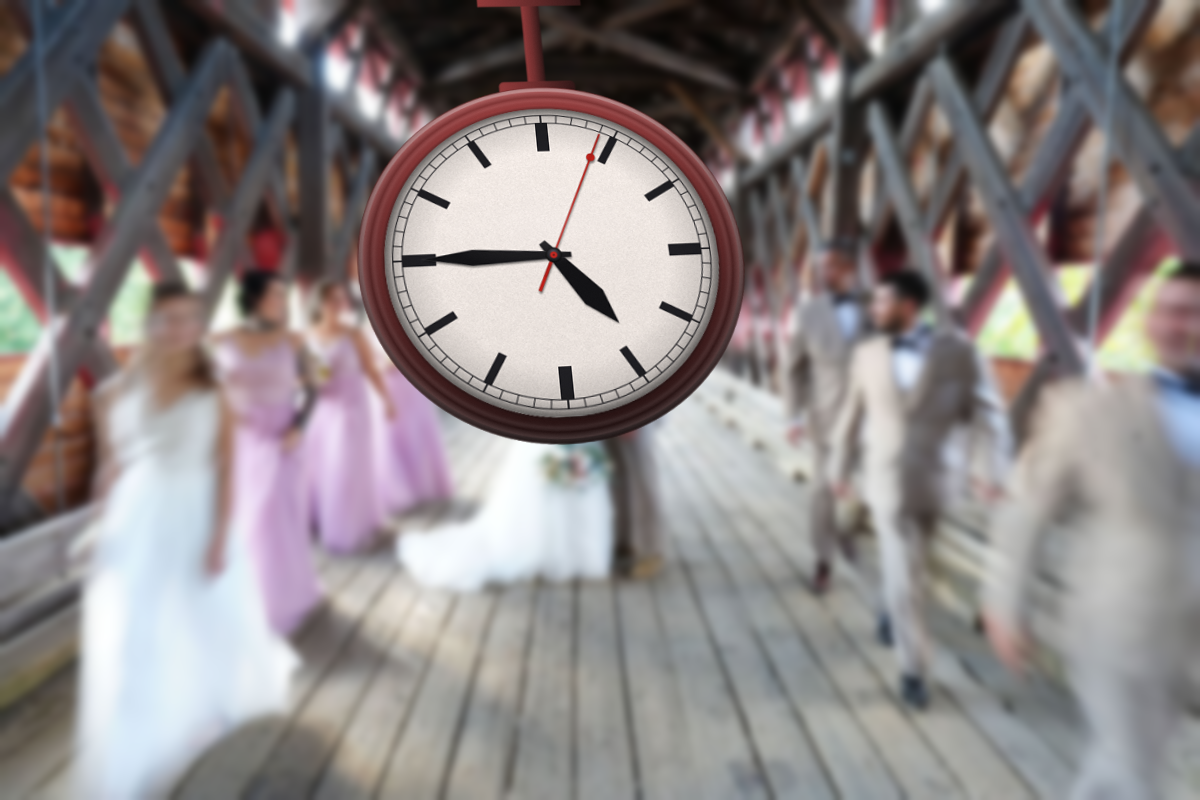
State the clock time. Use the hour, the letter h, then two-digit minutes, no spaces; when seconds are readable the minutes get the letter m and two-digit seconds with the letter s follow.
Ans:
4h45m04s
